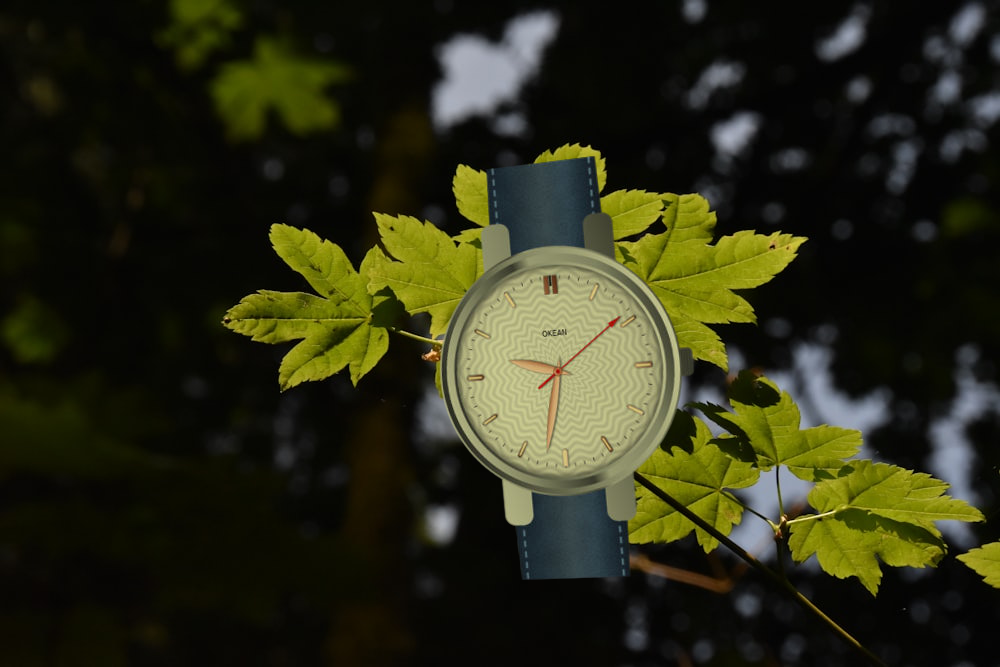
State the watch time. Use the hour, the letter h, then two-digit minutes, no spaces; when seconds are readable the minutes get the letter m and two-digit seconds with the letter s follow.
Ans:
9h32m09s
